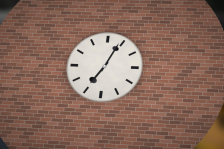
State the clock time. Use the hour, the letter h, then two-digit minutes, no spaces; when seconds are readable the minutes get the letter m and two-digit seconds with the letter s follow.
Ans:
7h04
